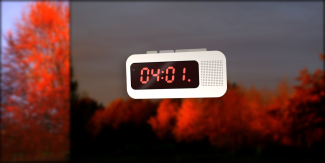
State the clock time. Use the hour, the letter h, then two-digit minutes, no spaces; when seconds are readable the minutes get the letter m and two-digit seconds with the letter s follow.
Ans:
4h01
